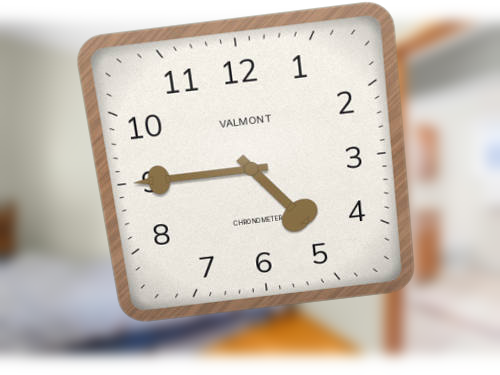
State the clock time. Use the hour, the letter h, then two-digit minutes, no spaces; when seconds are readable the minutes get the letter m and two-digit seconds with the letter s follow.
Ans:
4h45
